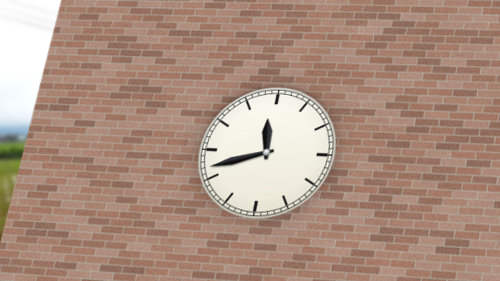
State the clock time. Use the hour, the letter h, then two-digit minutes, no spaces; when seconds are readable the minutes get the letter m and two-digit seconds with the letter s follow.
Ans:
11h42
